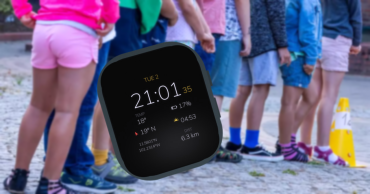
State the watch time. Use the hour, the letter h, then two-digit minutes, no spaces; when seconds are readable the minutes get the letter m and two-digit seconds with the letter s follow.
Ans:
21h01m35s
